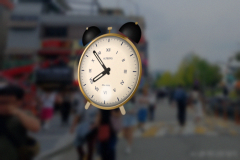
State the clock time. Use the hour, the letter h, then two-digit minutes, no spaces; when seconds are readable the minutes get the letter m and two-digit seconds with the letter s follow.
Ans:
7h53
